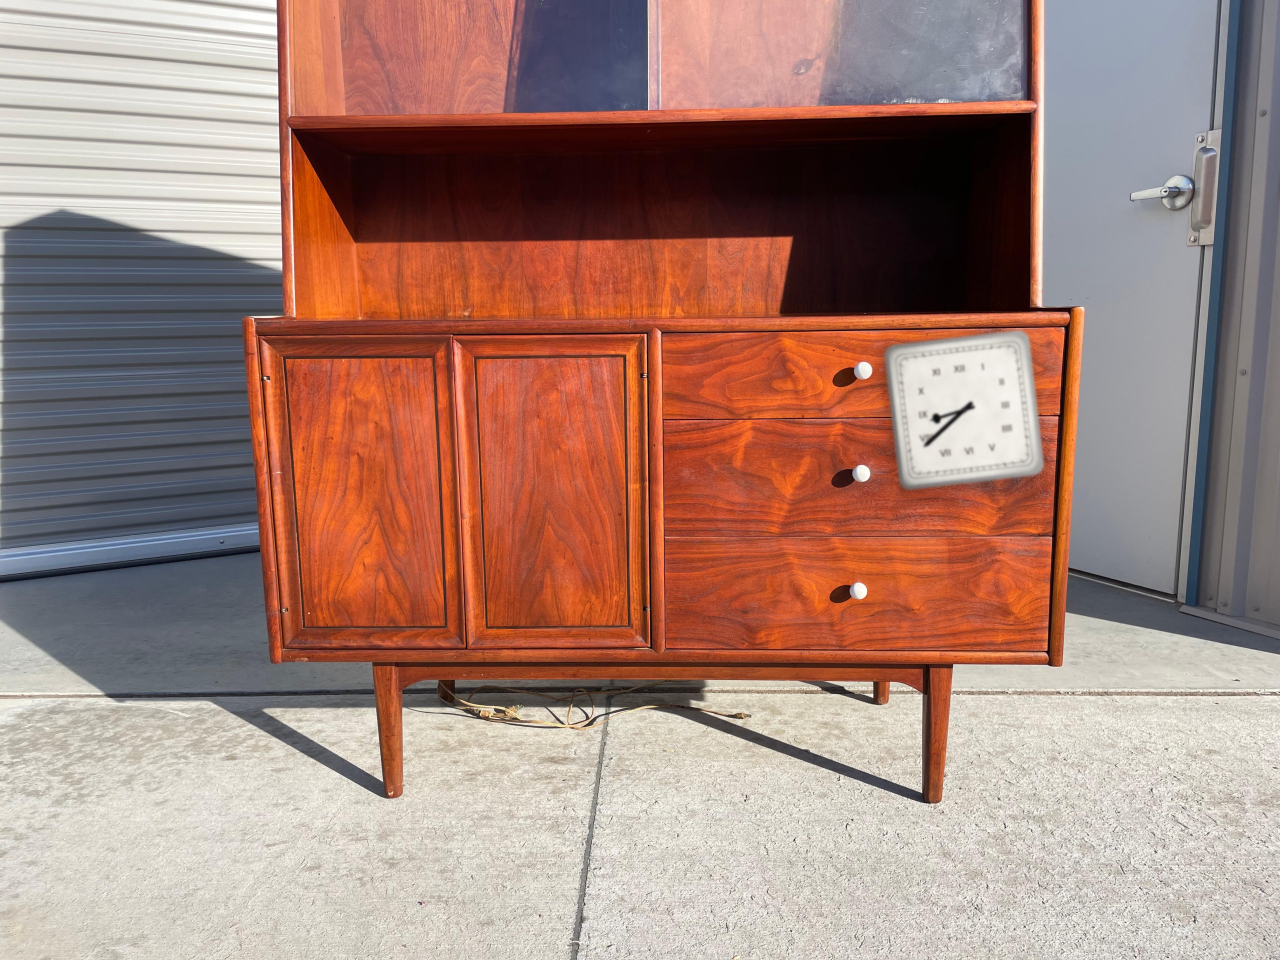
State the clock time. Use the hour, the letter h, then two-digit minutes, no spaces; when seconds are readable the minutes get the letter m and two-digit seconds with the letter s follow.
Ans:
8h39
